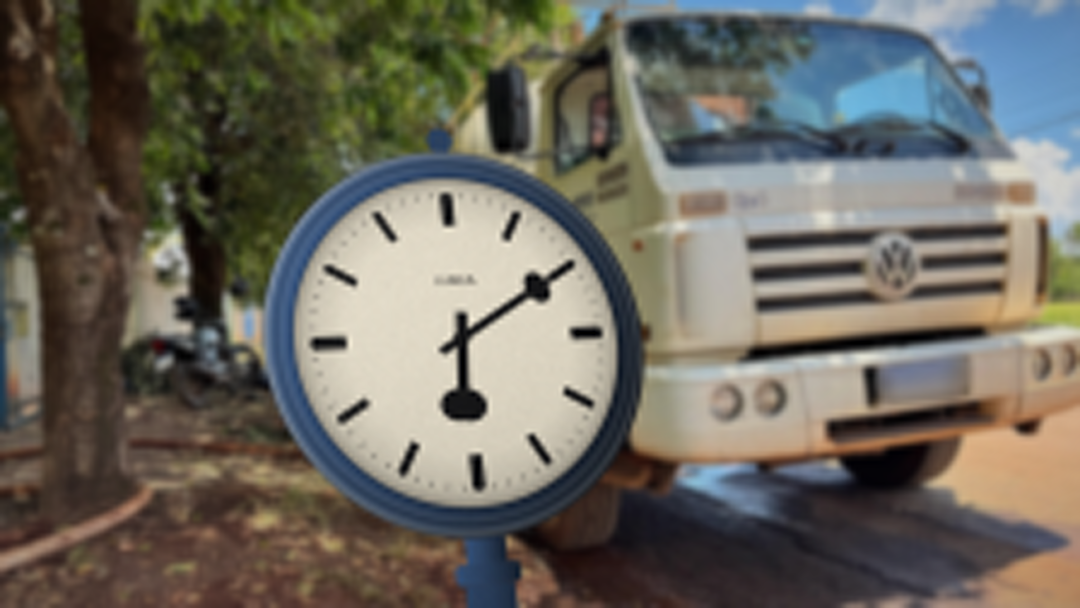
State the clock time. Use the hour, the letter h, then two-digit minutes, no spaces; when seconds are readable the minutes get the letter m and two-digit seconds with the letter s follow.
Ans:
6h10
